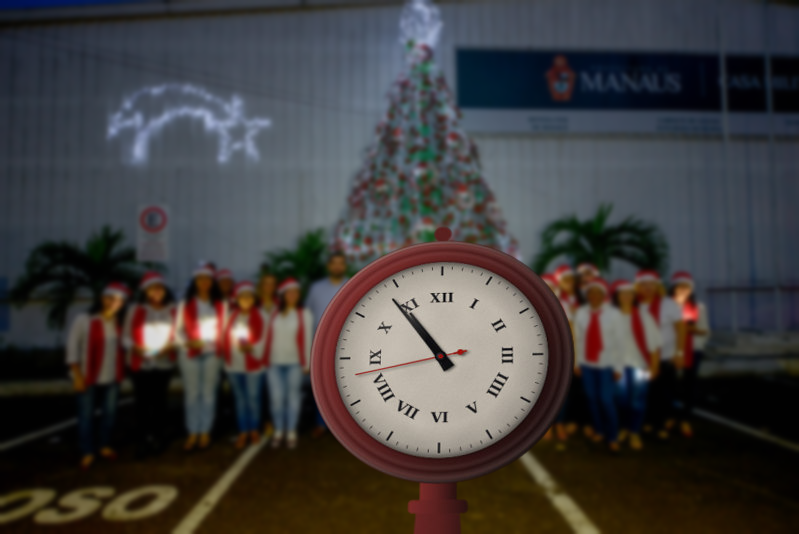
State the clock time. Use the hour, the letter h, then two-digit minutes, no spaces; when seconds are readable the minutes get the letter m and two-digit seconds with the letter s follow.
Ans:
10h53m43s
